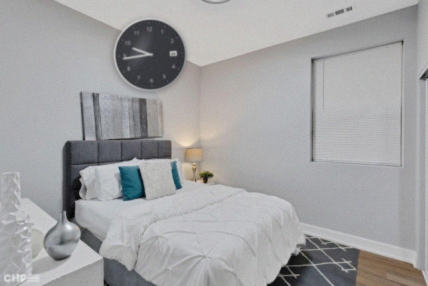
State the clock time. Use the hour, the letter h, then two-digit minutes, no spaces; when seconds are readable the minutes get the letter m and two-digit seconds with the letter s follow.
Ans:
9h44
